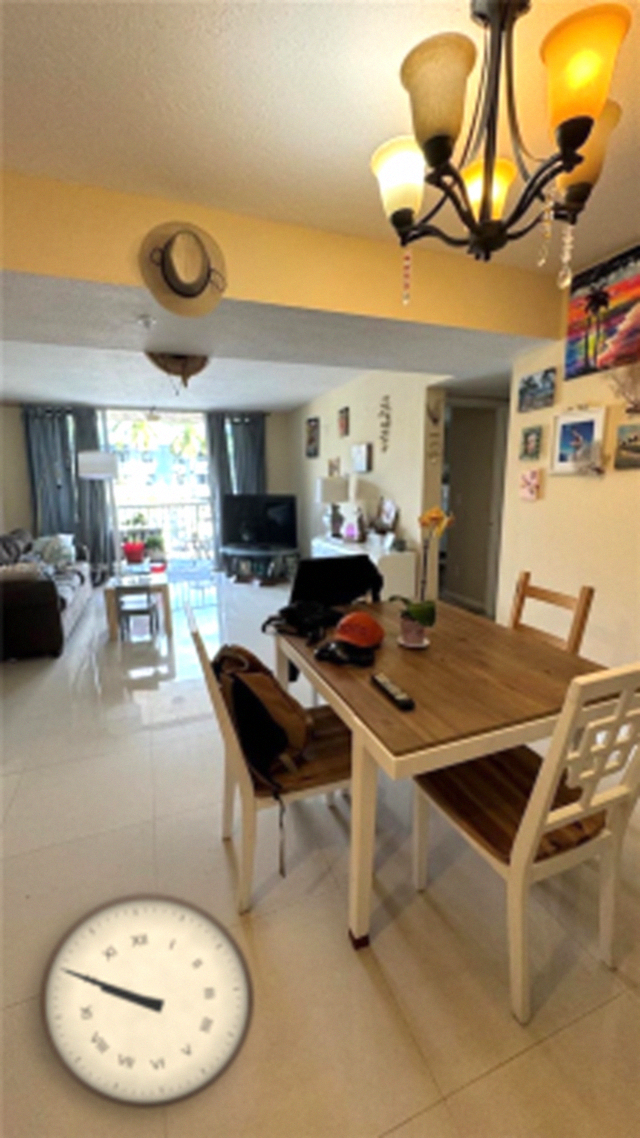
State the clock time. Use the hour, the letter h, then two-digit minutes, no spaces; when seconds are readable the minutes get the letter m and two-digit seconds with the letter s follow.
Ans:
9h50
